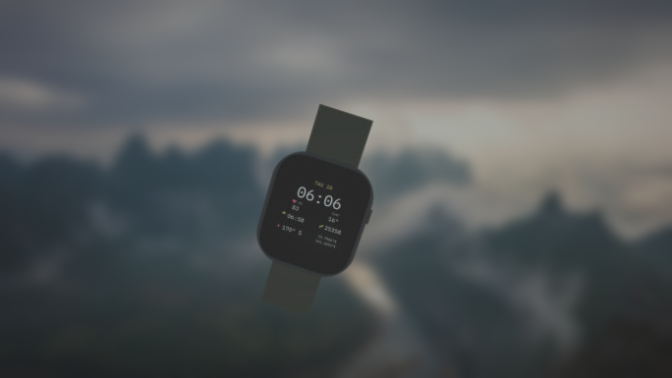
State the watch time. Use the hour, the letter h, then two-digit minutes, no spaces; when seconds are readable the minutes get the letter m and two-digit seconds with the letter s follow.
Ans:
6h06
